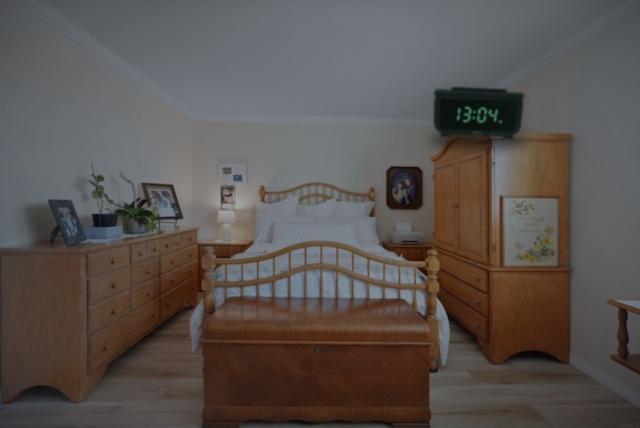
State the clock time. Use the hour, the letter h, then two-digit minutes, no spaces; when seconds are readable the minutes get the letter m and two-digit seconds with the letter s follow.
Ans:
13h04
